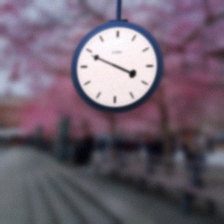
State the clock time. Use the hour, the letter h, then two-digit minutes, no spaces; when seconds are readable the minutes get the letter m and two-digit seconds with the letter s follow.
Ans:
3h49
